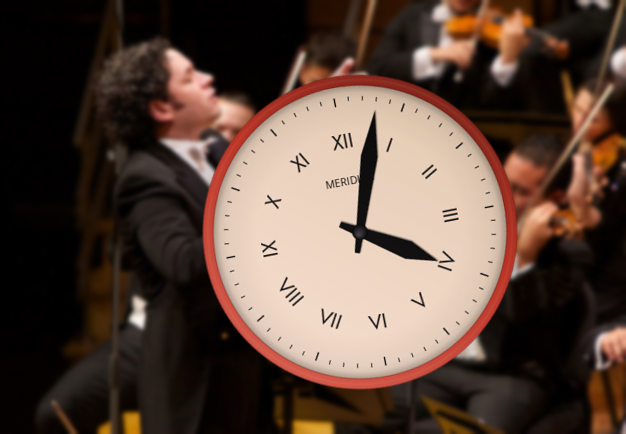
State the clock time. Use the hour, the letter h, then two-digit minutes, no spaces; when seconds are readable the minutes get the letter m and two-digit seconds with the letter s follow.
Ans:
4h03
